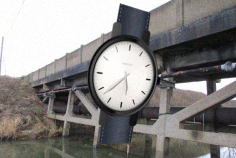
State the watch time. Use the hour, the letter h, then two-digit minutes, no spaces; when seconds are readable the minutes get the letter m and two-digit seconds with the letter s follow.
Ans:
5h38
